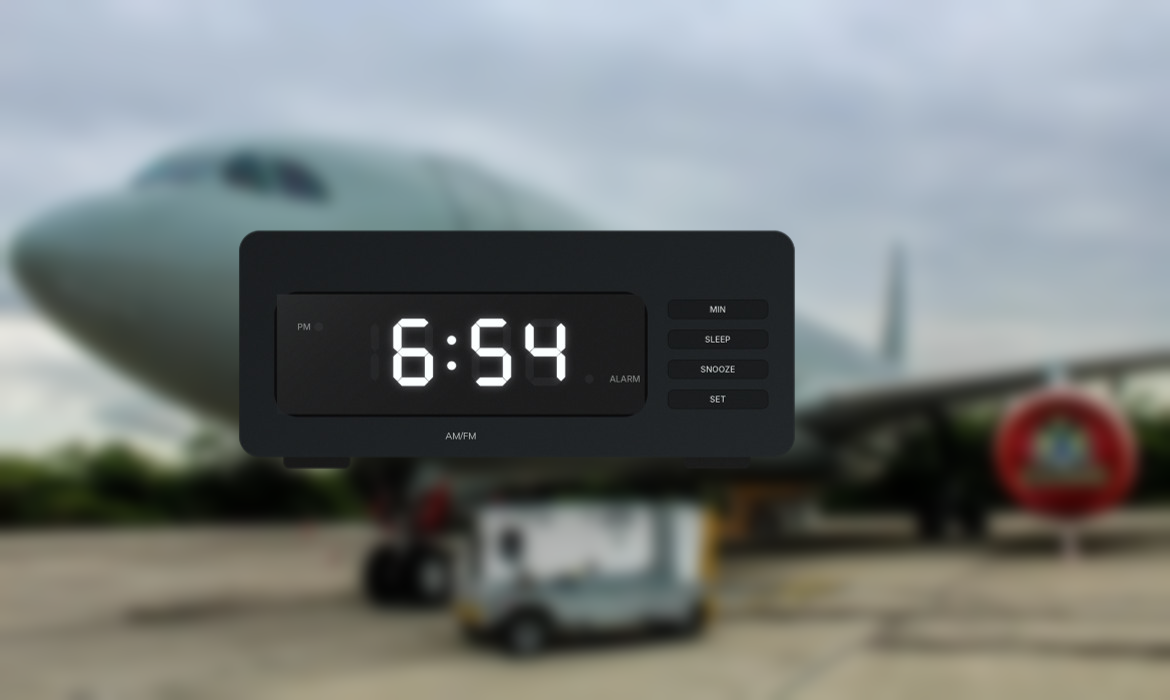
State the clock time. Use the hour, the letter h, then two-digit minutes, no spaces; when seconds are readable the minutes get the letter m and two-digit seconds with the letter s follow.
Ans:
6h54
